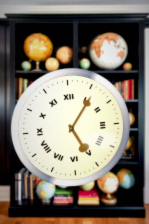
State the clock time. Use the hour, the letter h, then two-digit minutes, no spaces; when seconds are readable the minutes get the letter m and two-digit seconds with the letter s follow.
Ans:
5h06
